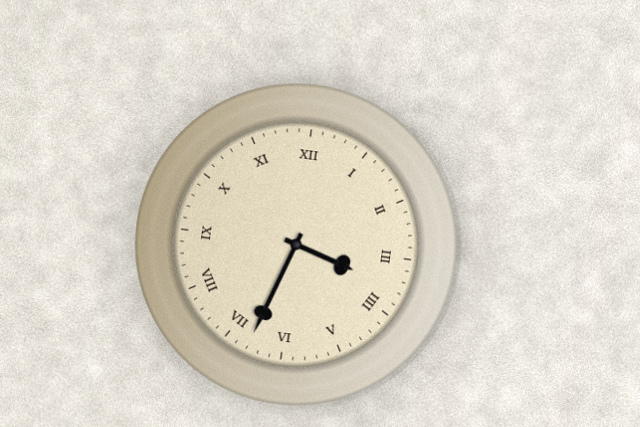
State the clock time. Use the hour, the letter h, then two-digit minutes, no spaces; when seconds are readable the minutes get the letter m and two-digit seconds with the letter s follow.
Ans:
3h33
